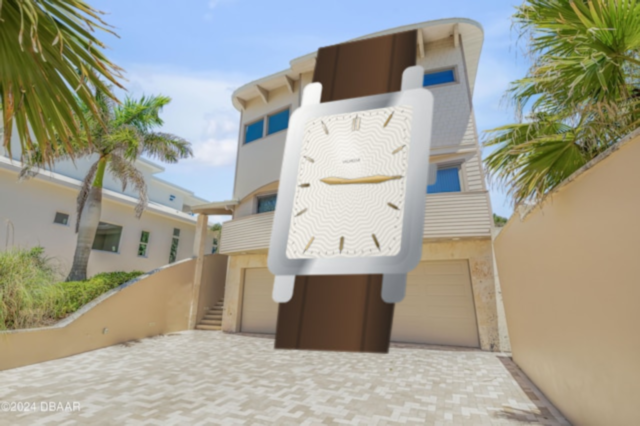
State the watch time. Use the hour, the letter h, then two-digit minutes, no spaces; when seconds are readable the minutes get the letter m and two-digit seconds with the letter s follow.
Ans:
9h15
